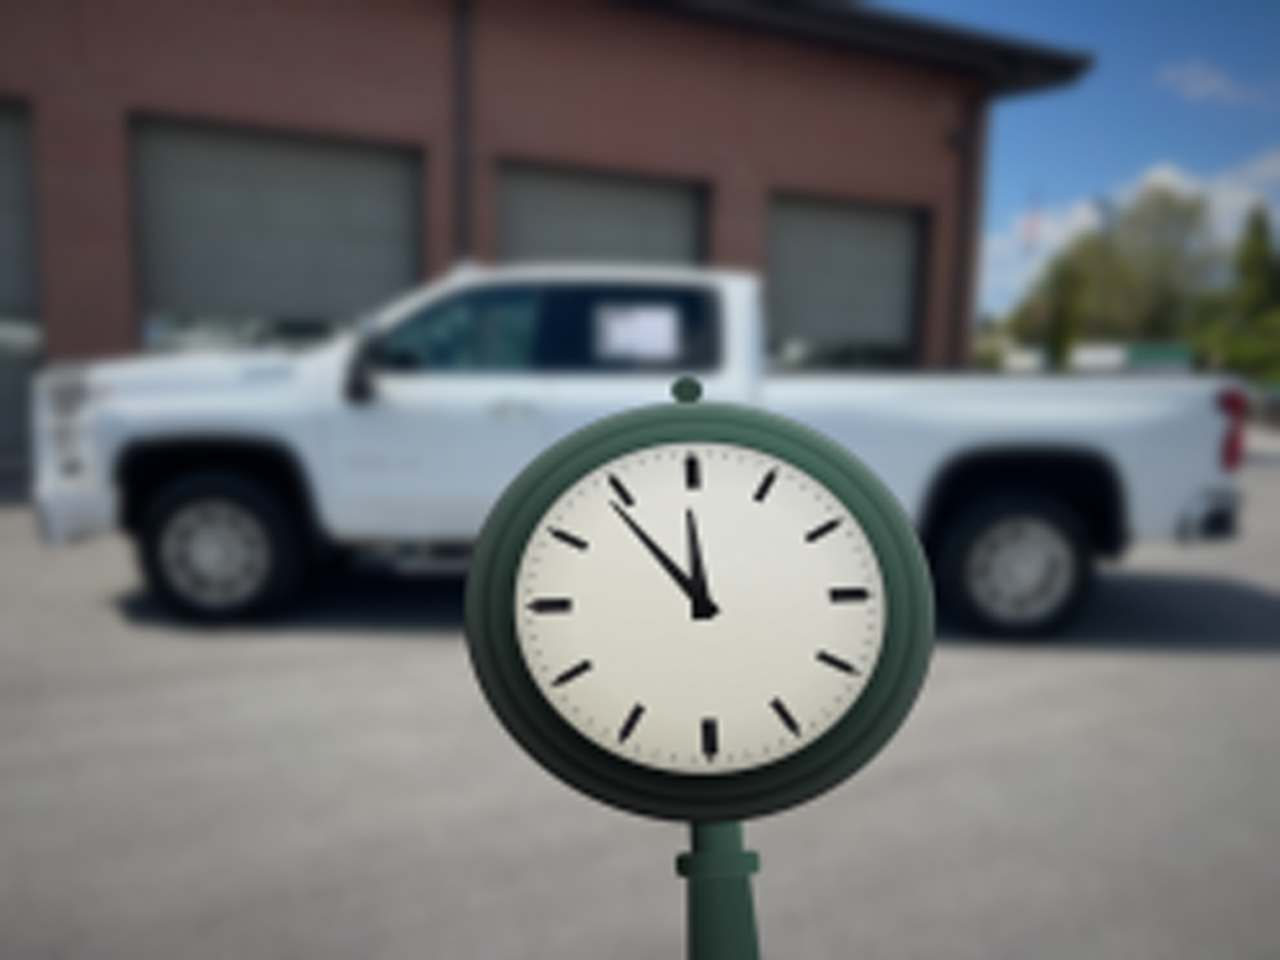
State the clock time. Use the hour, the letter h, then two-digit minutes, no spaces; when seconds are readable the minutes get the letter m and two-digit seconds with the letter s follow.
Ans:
11h54
